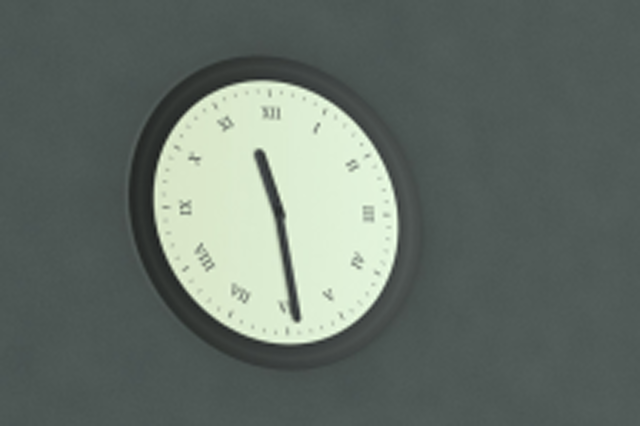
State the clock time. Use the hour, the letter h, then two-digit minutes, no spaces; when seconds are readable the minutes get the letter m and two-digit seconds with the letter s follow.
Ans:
11h29
